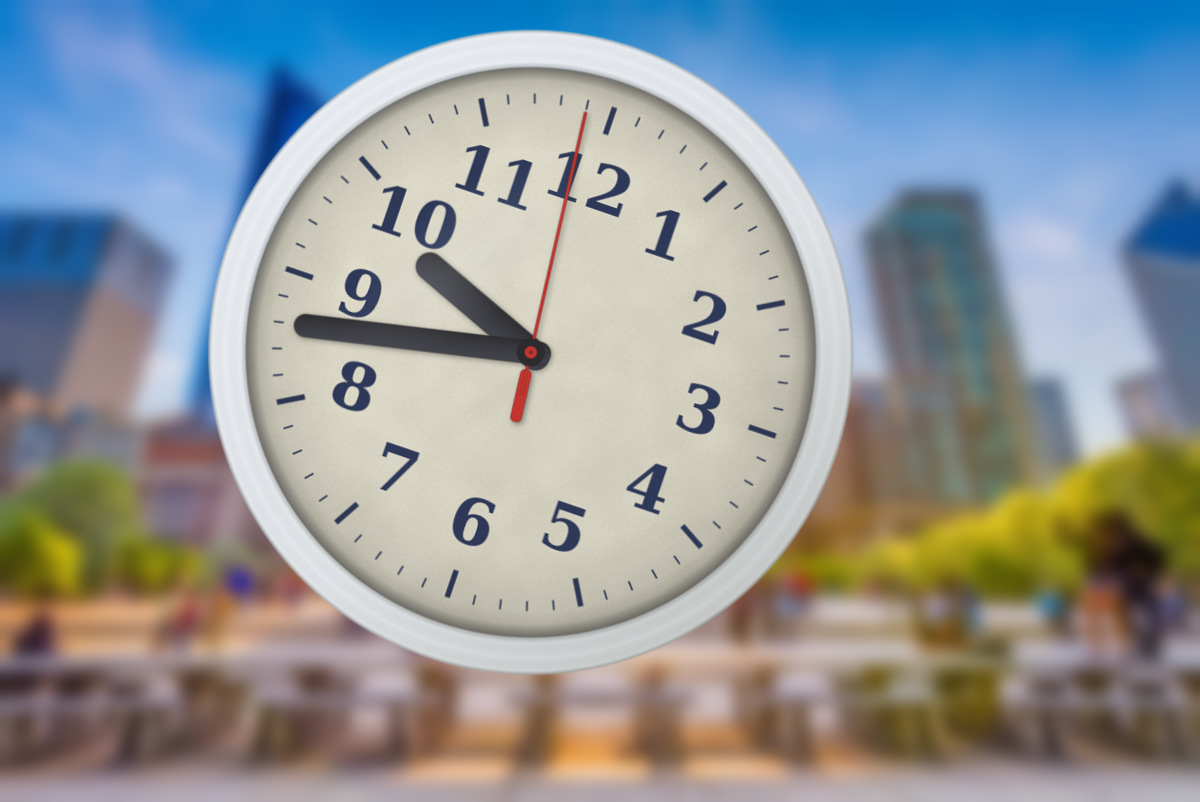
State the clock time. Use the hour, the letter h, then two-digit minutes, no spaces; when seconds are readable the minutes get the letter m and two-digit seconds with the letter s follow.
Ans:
9h42m59s
